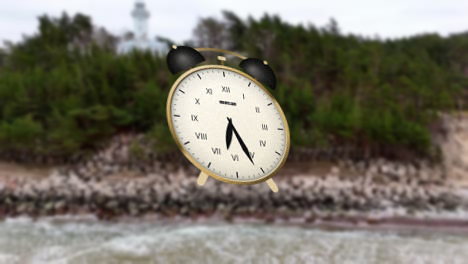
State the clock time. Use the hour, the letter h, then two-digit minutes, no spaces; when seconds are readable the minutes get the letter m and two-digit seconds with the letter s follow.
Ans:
6h26
